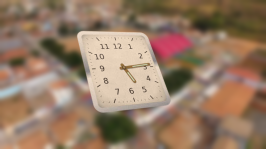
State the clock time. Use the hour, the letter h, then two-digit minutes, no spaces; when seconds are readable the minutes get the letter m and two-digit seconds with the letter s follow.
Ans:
5h14
